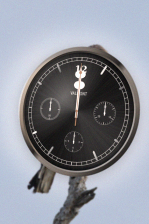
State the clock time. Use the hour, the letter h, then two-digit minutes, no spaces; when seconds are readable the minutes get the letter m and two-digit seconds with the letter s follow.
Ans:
12h00
